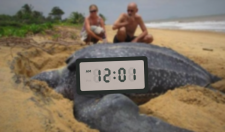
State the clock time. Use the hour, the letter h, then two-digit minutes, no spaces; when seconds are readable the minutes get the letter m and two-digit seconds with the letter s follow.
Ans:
12h01
